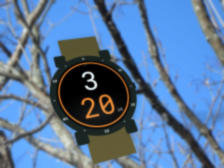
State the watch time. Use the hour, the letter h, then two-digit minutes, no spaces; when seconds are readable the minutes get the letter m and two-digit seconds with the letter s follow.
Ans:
3h20
